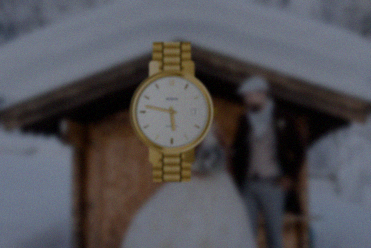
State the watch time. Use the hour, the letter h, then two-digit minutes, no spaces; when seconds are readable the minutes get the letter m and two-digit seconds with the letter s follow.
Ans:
5h47
